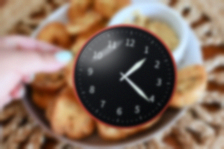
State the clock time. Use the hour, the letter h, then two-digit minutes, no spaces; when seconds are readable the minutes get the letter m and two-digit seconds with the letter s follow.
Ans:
1h21
